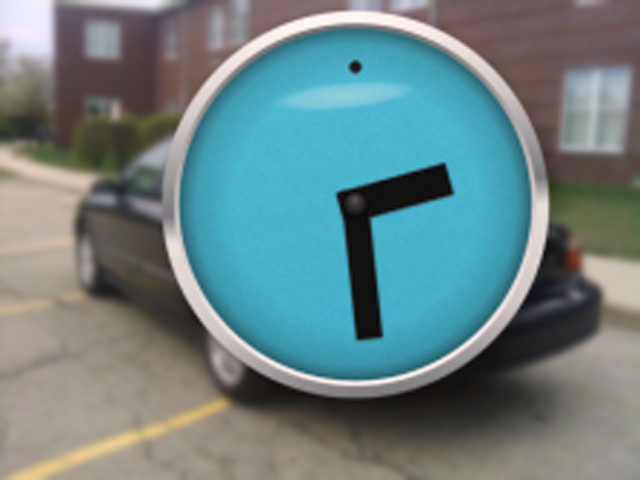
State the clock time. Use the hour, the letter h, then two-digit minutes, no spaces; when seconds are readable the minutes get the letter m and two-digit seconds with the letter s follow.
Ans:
2h29
